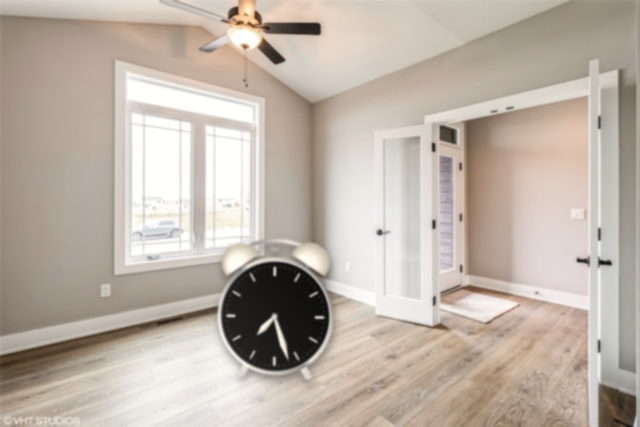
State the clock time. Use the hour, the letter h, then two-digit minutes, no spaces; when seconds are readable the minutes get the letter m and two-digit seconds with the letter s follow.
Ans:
7h27
